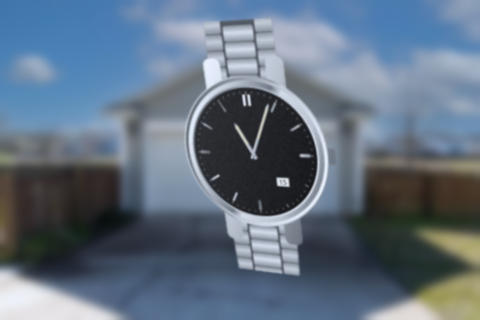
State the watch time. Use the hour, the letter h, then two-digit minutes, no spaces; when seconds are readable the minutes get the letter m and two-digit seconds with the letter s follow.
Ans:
11h04
